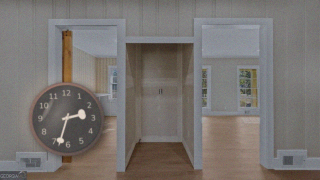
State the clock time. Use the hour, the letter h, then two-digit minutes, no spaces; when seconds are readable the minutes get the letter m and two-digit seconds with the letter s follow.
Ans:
2h33
